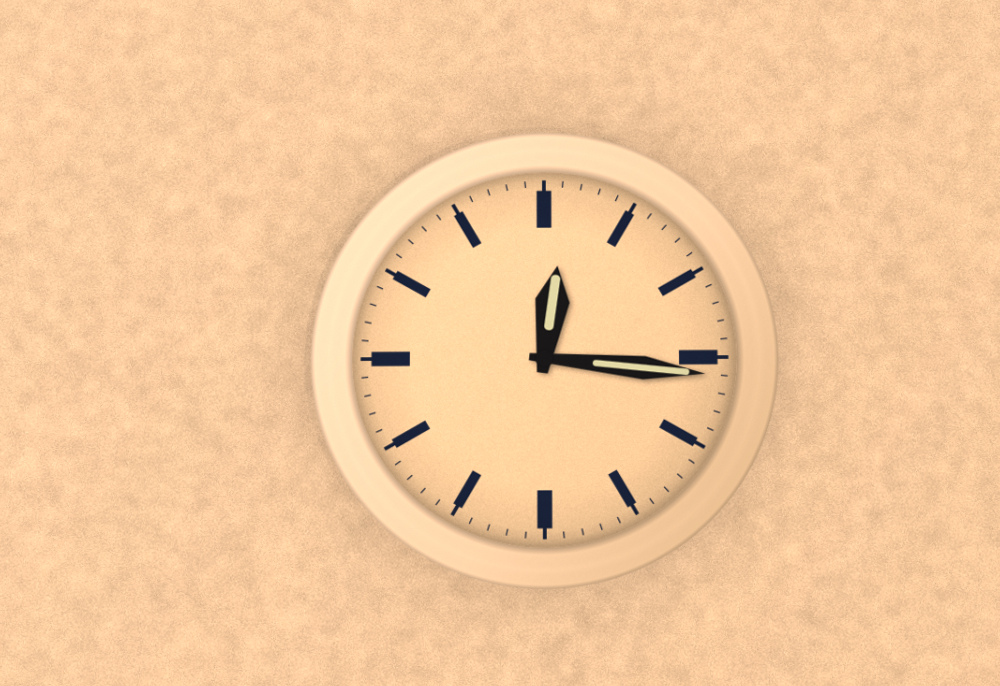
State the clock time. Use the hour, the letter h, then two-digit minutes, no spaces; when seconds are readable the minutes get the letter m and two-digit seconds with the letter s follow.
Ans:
12h16
